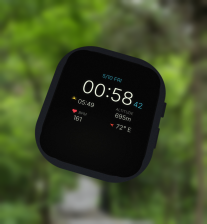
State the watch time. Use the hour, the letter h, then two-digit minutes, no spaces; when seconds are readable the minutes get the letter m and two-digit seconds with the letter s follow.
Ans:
0h58m42s
